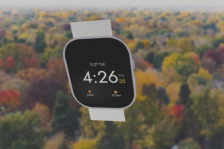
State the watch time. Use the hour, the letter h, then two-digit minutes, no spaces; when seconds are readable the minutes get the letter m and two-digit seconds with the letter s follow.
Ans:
4h26
